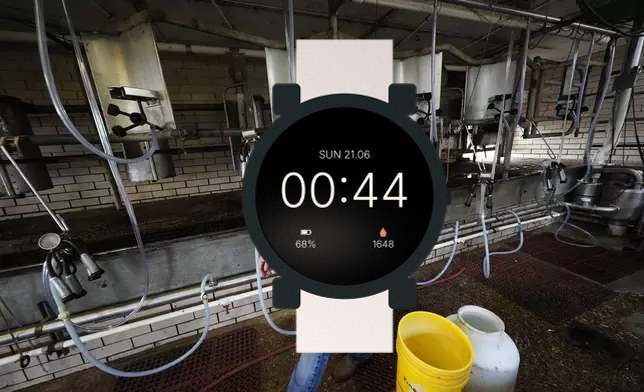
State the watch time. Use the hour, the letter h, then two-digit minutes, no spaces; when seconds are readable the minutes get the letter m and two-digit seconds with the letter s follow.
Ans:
0h44
